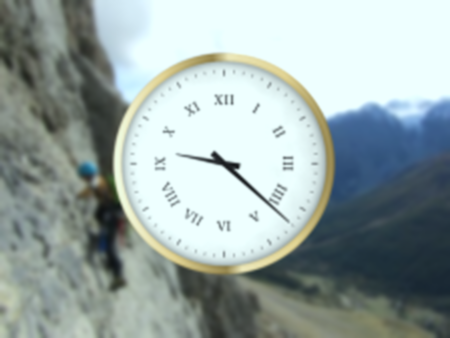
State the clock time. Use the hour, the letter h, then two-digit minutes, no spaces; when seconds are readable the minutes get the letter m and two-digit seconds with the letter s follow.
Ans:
9h22
